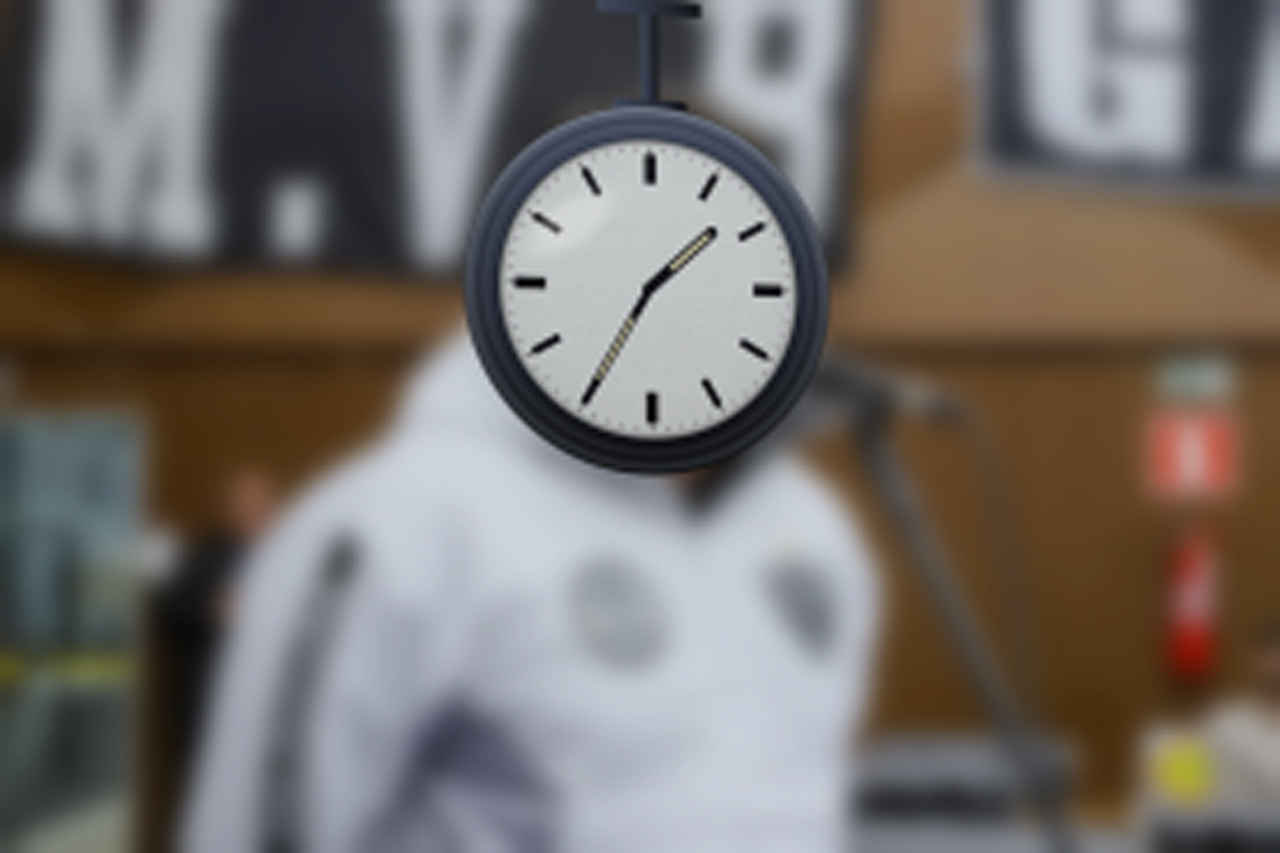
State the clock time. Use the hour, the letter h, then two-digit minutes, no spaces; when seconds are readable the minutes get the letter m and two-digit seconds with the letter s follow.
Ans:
1h35
